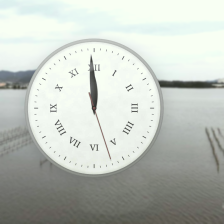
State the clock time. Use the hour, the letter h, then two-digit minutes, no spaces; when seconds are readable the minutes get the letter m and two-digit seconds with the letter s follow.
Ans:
11h59m27s
